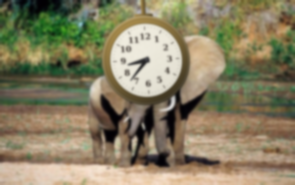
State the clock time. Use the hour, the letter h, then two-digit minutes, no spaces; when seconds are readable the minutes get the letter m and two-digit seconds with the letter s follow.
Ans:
8h37
